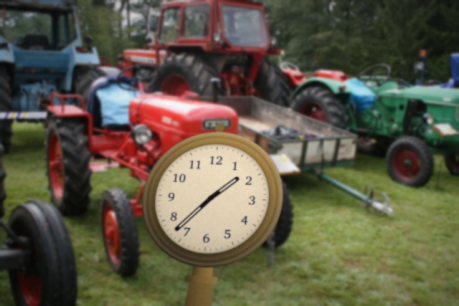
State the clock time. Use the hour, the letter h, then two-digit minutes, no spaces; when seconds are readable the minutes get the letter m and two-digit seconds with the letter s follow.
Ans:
1h37
